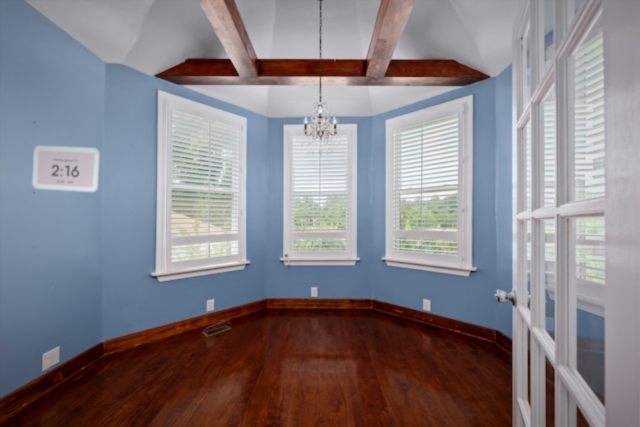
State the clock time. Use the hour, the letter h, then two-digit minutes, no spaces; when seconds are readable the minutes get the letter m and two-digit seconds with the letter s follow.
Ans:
2h16
